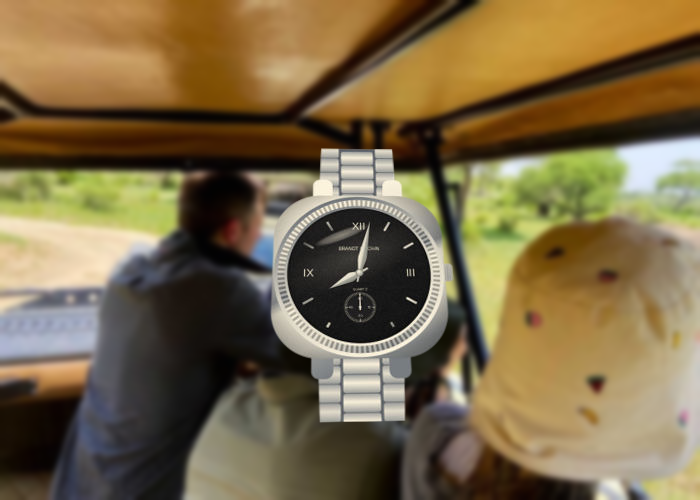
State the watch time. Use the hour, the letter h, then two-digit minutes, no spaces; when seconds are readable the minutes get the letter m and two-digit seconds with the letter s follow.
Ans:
8h02
